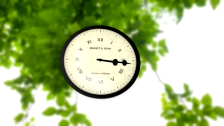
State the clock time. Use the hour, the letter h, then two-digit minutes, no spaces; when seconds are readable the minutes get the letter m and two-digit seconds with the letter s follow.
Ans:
3h16
